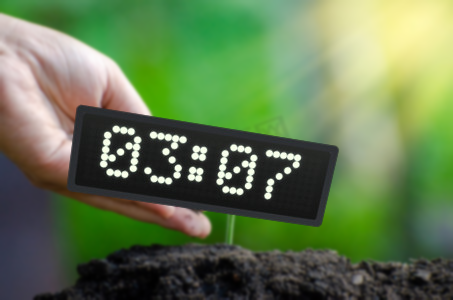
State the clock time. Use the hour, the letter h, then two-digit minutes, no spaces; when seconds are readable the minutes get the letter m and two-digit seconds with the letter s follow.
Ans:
3h07
